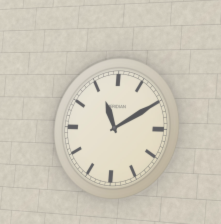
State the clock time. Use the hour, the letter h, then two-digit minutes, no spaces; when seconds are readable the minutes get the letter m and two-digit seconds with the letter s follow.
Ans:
11h10
